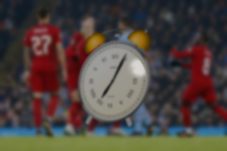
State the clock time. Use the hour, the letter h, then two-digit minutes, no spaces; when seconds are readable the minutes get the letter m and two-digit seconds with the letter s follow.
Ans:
7h04
